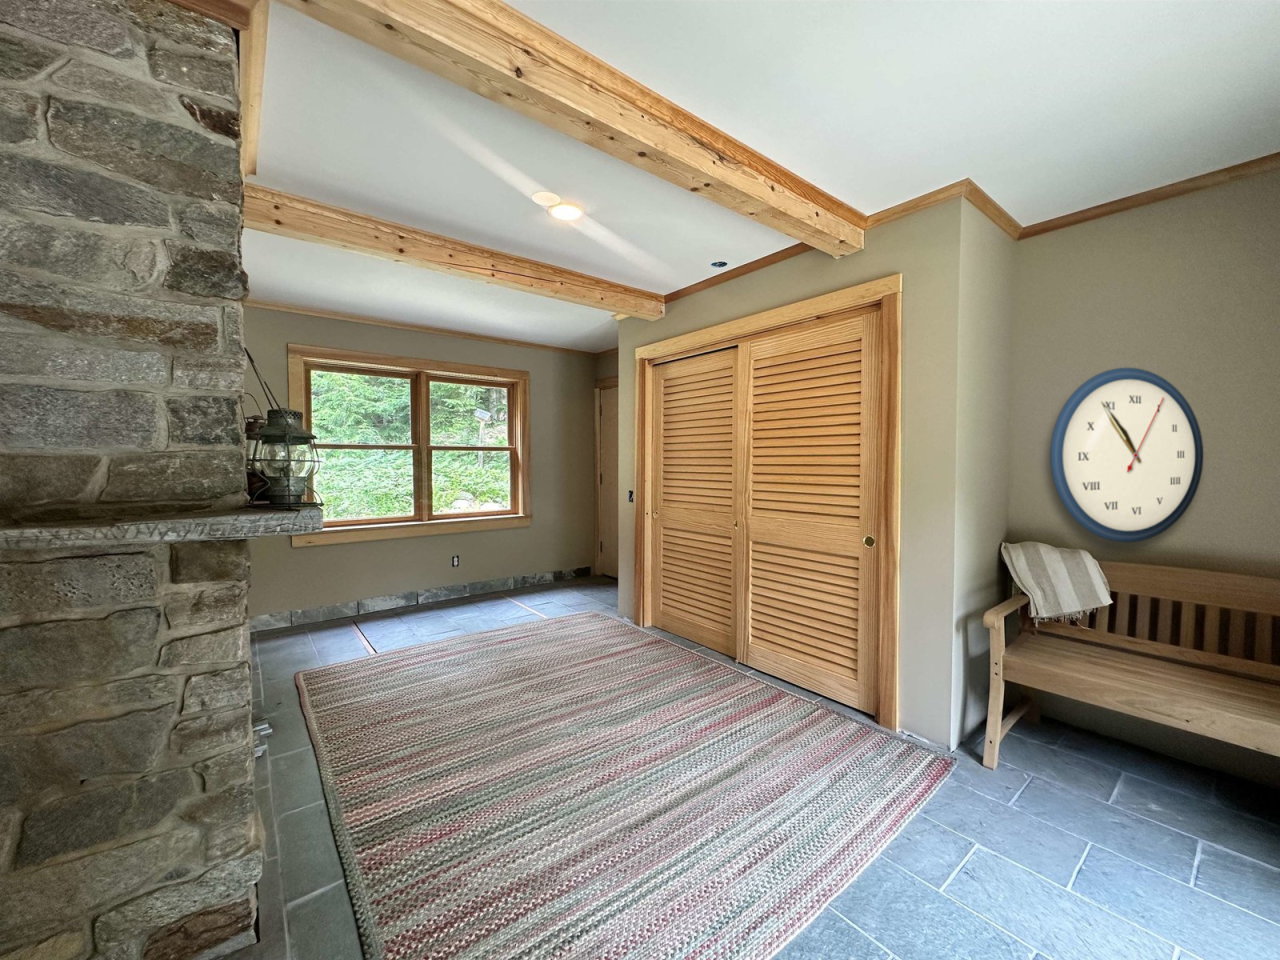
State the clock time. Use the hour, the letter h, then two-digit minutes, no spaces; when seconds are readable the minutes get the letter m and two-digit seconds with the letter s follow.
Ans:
10h54m05s
